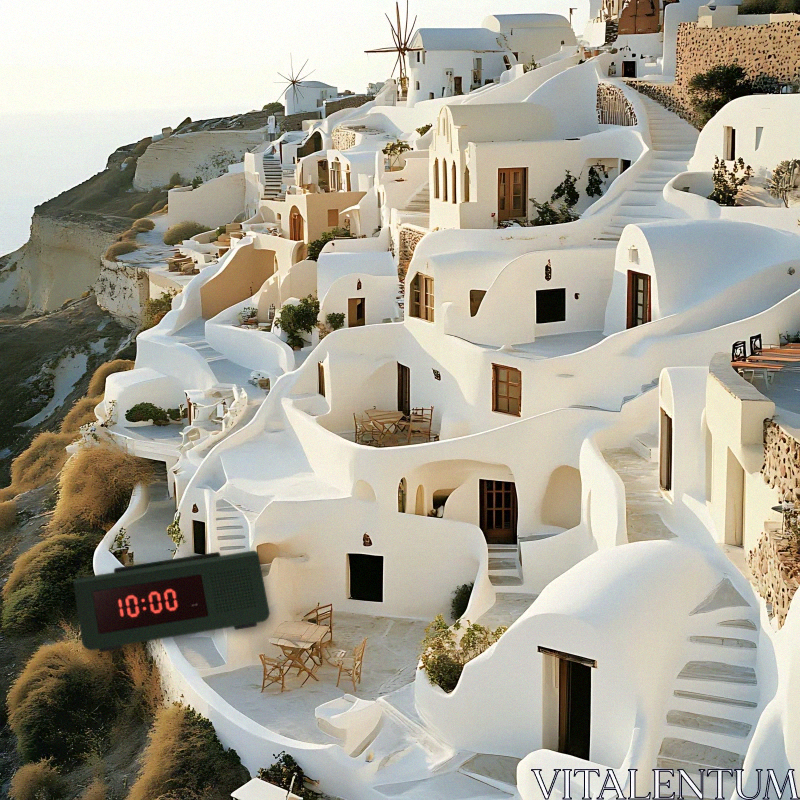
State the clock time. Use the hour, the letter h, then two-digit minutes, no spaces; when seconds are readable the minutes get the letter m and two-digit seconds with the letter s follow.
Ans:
10h00
